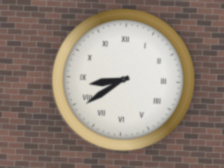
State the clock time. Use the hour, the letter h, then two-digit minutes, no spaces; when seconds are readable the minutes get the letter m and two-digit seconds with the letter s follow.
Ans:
8h39
